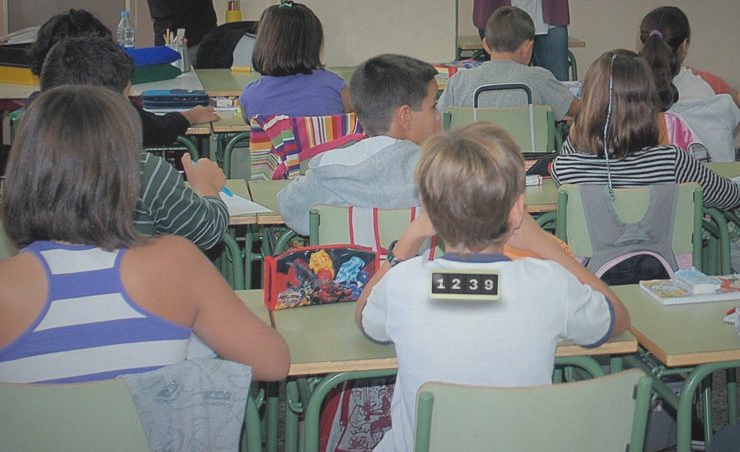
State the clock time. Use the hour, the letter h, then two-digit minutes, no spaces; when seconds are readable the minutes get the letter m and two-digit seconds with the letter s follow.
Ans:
12h39
